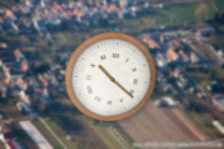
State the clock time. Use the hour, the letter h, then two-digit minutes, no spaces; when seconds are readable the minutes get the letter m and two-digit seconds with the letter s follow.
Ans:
10h21
